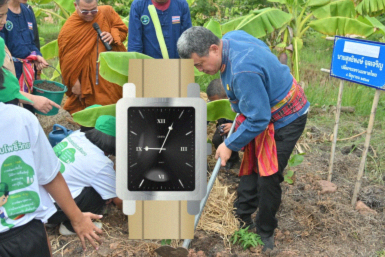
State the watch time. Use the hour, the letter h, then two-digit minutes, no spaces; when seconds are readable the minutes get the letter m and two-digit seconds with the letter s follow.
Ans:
9h04
